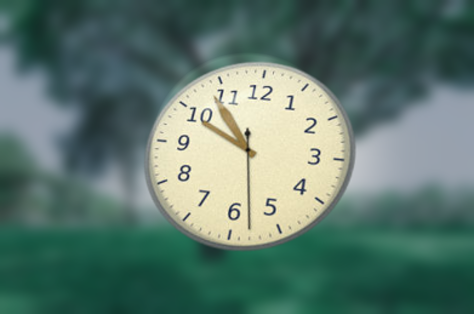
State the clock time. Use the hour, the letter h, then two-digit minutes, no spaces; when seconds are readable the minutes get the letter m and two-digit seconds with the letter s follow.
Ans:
9h53m28s
